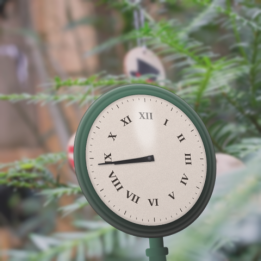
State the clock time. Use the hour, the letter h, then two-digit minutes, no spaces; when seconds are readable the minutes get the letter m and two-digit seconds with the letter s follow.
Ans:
8h44
